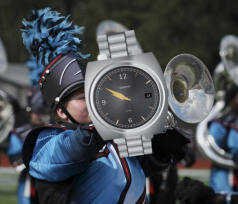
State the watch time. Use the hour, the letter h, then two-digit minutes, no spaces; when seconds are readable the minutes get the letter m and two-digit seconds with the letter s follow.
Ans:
9h51
